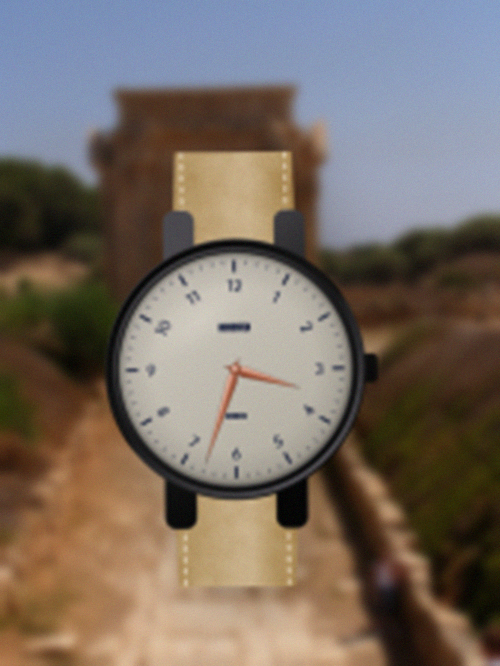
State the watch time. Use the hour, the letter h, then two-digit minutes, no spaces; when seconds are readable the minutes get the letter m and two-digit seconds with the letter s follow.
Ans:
3h33
